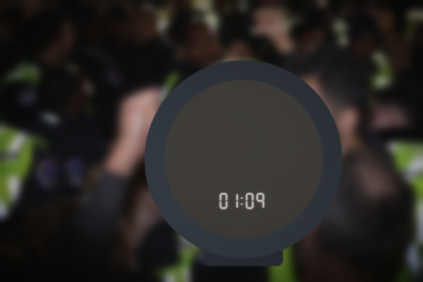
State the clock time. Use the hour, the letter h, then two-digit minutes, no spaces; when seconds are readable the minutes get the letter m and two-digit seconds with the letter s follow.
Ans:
1h09
